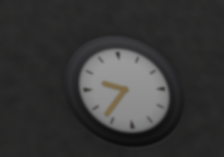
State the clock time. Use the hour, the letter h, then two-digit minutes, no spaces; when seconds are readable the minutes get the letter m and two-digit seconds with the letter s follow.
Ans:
9h37
